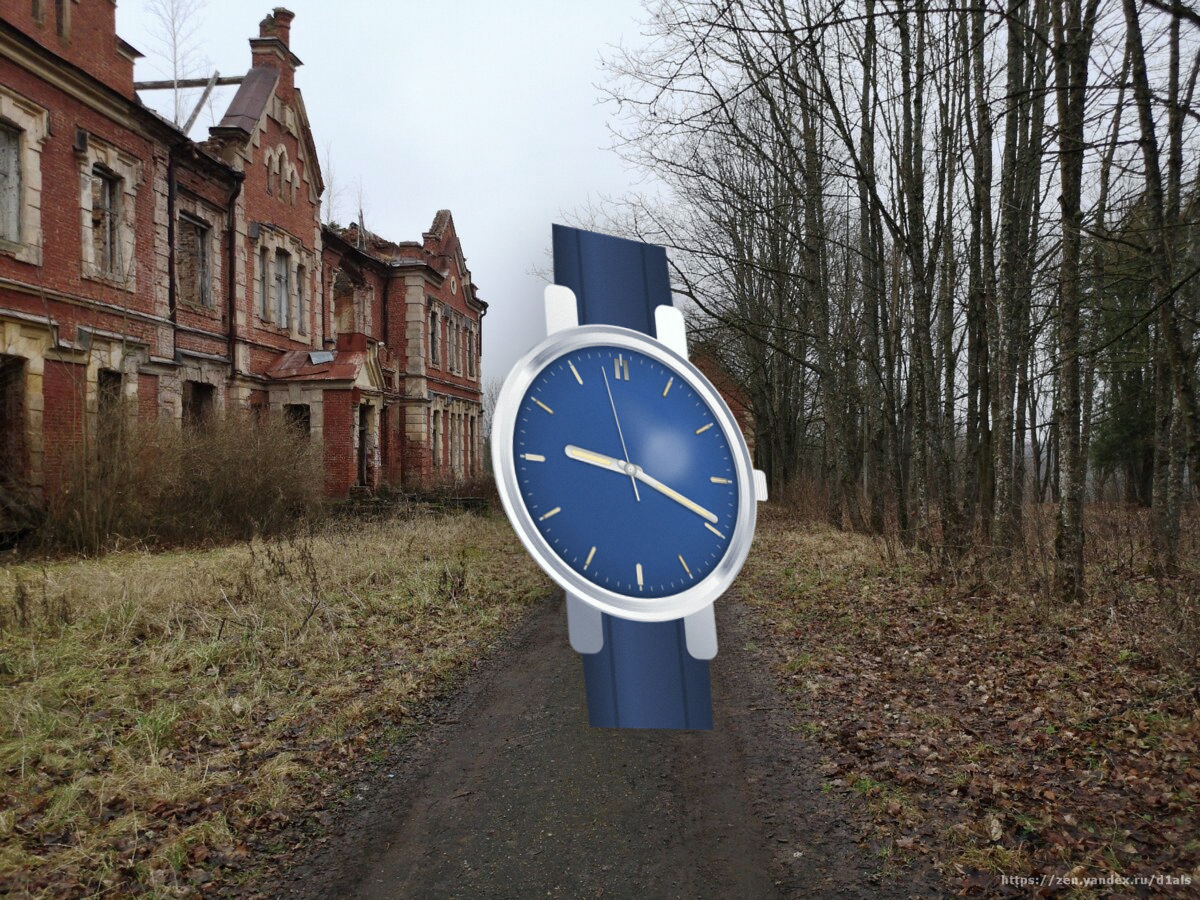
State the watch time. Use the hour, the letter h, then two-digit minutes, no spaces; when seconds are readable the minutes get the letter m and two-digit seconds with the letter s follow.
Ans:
9h18m58s
